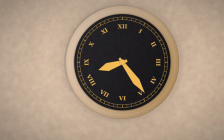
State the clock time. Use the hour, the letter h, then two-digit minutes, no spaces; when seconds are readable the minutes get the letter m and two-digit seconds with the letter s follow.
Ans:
8h24
